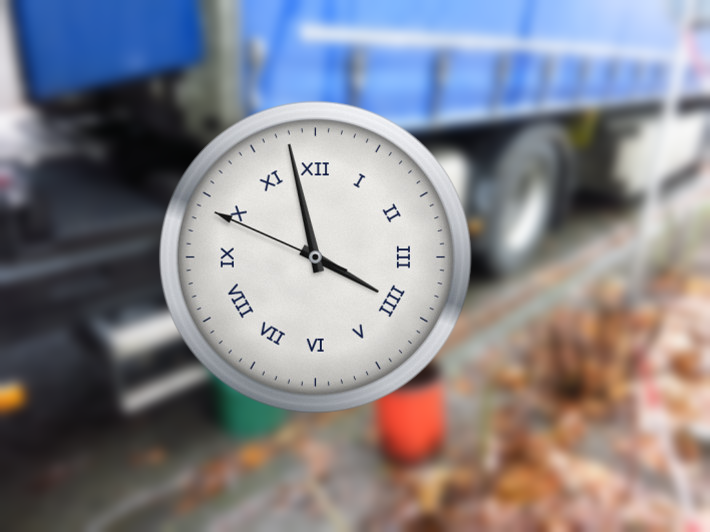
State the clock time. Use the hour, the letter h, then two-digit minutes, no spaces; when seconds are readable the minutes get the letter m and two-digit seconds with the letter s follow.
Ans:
3h57m49s
